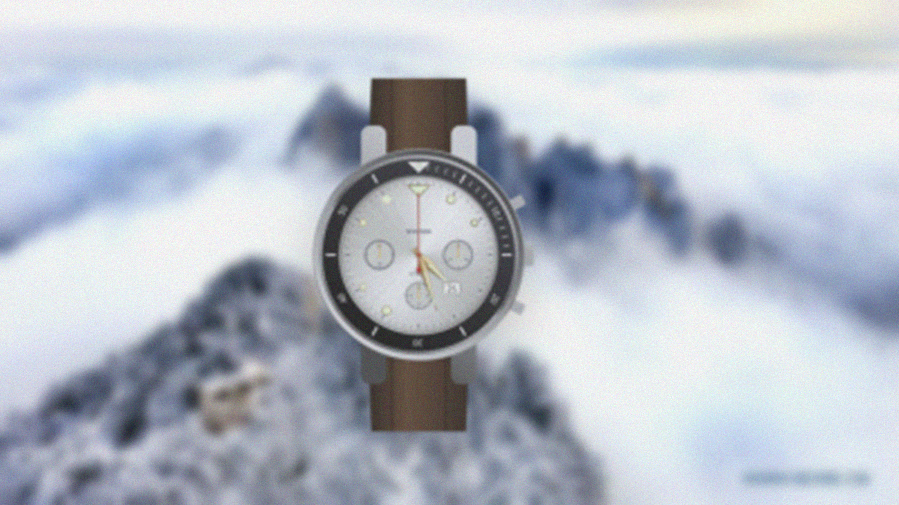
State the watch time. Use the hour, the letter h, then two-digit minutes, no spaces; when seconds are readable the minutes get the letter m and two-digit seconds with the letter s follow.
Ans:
4h27
